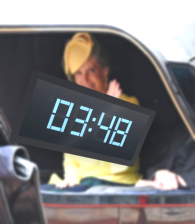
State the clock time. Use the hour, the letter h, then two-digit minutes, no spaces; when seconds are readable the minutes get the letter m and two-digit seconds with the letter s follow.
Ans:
3h48
